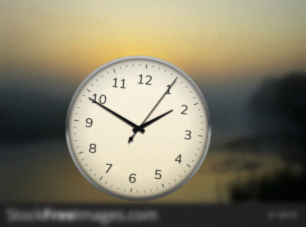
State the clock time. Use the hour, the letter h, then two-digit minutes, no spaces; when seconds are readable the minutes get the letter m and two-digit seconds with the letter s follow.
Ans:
1h49m05s
